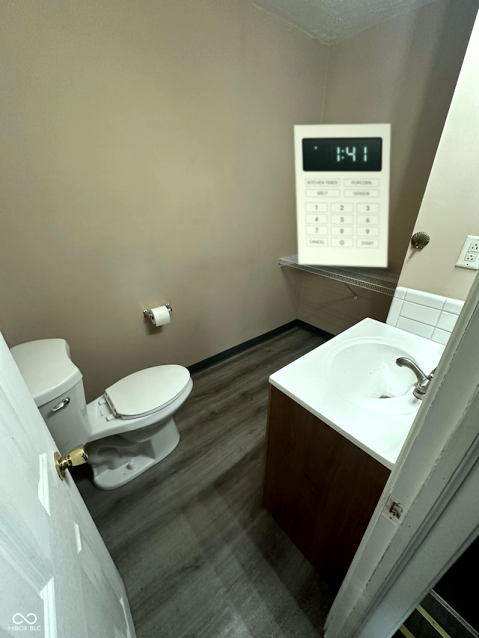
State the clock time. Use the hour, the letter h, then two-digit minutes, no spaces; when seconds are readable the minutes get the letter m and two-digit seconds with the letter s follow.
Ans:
1h41
